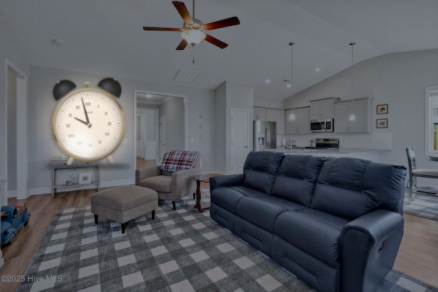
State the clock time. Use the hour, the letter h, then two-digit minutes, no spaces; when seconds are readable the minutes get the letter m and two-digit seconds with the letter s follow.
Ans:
9h58
